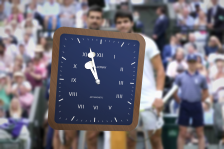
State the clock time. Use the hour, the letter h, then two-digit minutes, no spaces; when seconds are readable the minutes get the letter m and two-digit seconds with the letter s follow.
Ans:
10h57
